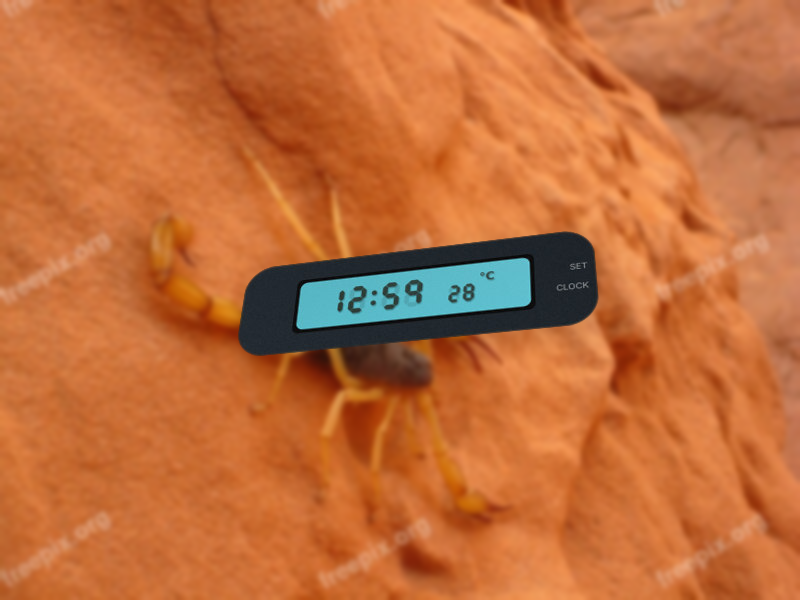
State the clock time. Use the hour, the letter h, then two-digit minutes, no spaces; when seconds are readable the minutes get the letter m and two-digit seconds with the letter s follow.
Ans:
12h59
